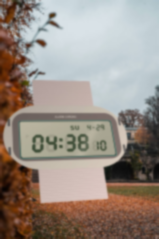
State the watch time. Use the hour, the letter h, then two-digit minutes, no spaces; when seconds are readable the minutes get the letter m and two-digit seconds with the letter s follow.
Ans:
4h38m10s
